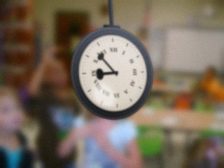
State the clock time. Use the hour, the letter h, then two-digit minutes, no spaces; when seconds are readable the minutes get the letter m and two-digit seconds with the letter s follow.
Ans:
8h53
